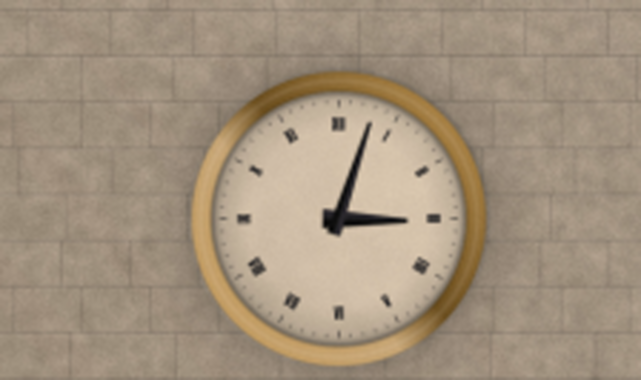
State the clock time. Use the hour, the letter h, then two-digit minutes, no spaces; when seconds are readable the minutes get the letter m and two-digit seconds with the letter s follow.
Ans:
3h03
